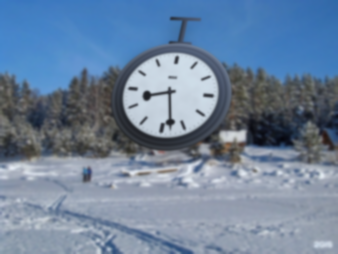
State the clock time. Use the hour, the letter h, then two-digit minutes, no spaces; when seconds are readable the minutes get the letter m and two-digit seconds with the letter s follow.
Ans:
8h28
